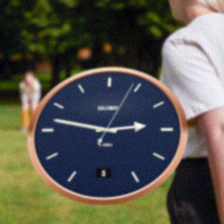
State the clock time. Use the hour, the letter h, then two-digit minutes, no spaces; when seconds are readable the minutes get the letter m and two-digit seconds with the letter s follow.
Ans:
2h47m04s
